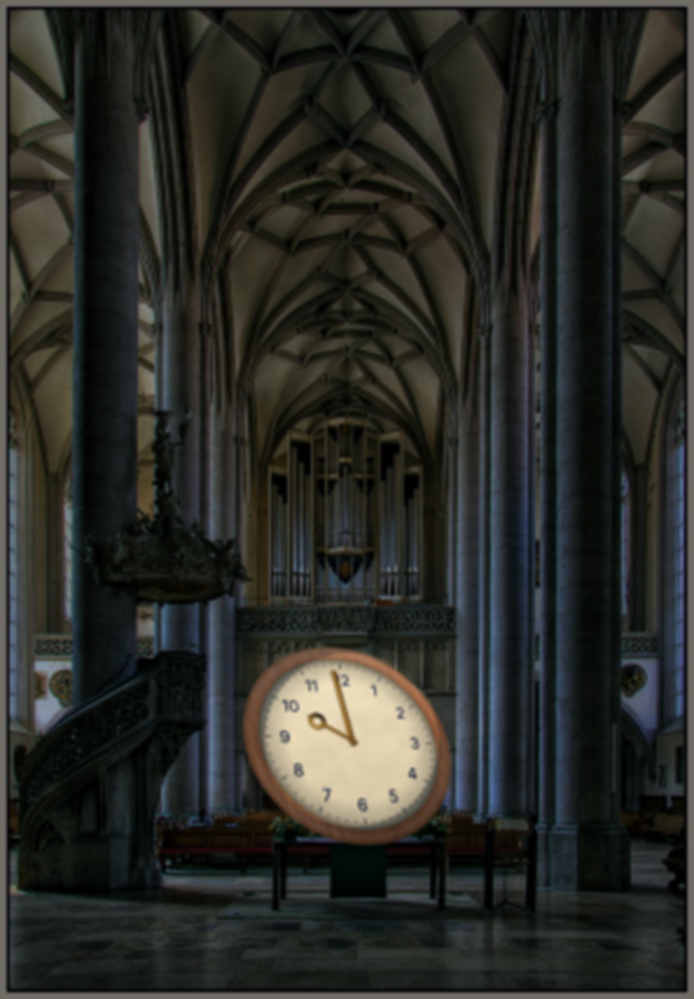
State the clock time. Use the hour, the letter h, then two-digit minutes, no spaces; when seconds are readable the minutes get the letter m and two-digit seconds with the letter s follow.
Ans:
9h59
